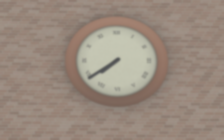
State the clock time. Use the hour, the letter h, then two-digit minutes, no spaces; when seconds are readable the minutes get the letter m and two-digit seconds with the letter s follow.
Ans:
7h39
